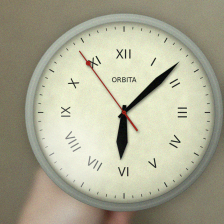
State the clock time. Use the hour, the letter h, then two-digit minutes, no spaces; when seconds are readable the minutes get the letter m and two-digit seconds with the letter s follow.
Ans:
6h07m54s
